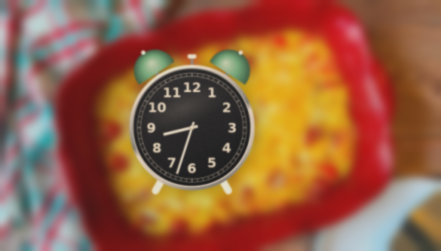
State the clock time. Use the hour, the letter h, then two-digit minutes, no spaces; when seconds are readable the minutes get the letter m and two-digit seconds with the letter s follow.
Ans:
8h33
